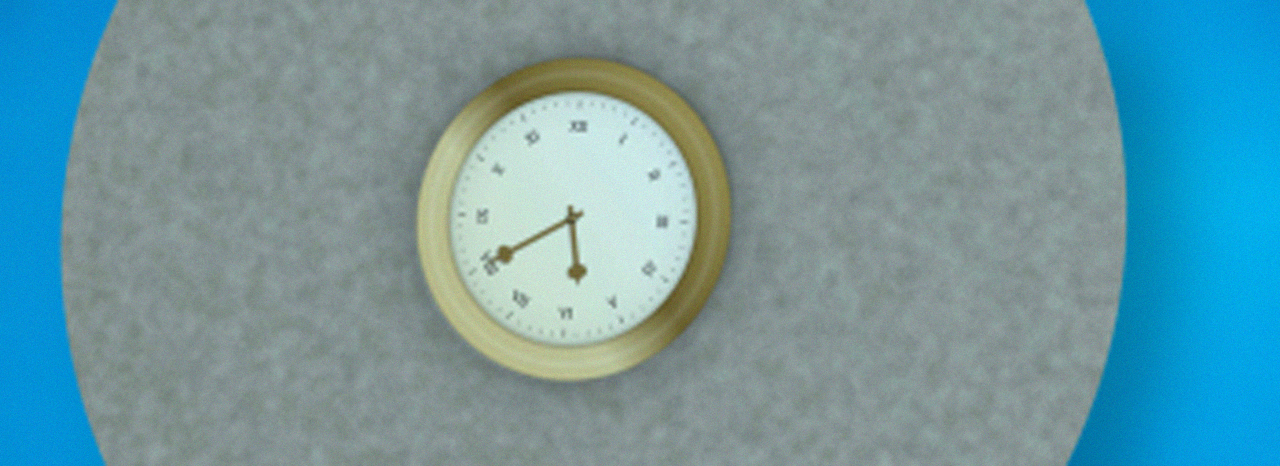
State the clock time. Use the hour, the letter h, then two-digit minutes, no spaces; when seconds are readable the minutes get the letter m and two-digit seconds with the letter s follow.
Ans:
5h40
